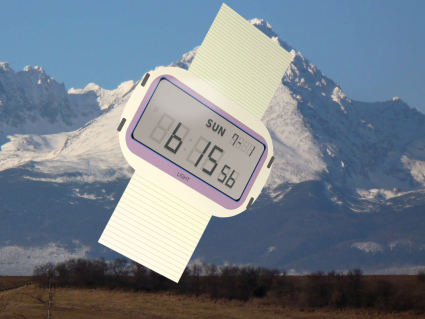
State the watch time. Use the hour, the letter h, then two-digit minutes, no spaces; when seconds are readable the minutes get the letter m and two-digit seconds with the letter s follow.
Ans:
6h15m56s
